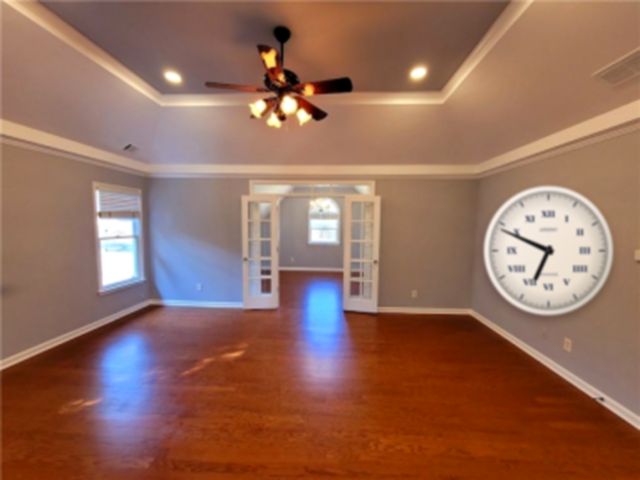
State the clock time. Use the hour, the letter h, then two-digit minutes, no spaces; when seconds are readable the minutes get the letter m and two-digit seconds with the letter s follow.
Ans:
6h49
